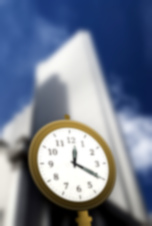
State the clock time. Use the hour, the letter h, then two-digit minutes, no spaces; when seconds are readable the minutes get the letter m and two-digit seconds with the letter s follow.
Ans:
12h20
